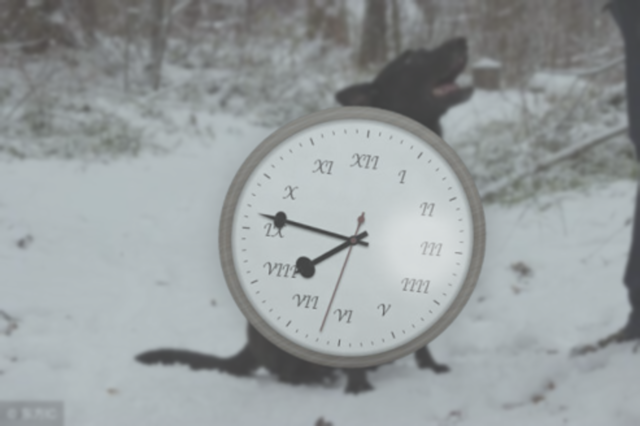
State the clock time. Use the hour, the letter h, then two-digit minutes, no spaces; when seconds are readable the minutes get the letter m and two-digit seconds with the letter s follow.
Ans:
7h46m32s
